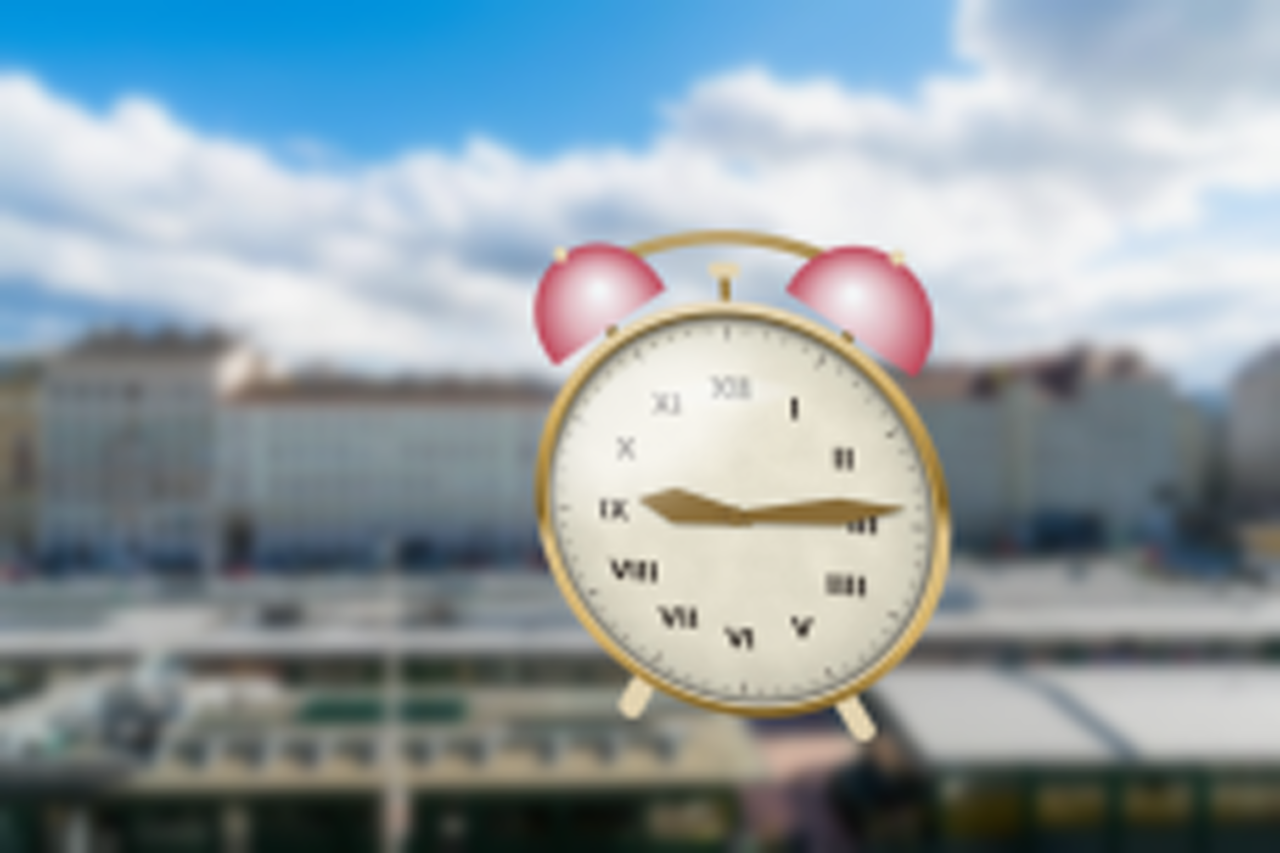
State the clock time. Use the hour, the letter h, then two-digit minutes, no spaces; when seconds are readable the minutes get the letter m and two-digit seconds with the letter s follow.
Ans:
9h14
